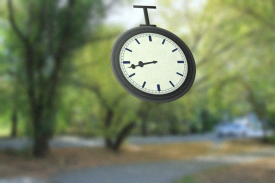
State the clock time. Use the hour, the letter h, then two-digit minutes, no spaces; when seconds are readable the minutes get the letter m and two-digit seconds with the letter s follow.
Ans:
8h43
